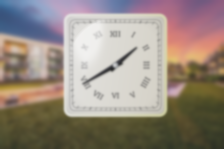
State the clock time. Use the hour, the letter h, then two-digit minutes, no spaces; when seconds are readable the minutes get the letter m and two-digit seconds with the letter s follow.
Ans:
1h40
